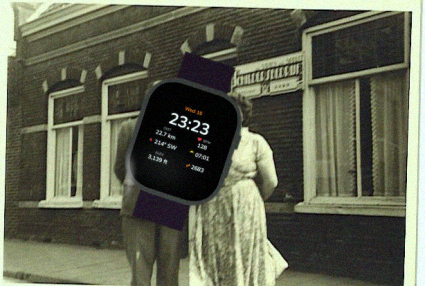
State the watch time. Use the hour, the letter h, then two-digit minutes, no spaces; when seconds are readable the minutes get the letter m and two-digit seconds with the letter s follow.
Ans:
23h23
